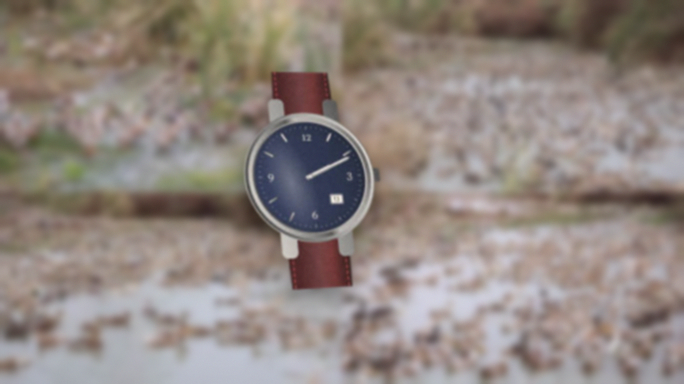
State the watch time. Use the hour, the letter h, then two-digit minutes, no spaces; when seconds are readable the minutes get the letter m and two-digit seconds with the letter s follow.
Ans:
2h11
